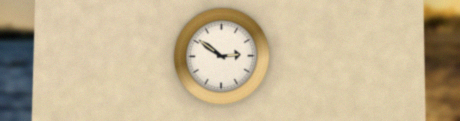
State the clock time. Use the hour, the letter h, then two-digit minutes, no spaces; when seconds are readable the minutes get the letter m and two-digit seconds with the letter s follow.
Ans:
2h51
